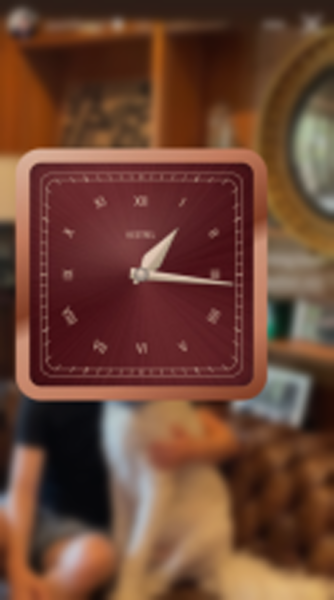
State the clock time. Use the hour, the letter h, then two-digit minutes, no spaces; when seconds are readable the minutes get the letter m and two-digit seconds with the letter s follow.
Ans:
1h16
